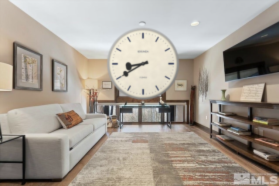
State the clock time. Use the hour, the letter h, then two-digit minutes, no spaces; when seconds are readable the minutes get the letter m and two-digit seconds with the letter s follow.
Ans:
8h40
